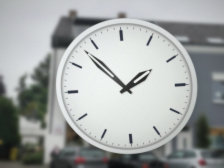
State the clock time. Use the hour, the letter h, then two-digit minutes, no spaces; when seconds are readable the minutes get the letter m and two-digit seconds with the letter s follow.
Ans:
1h53
